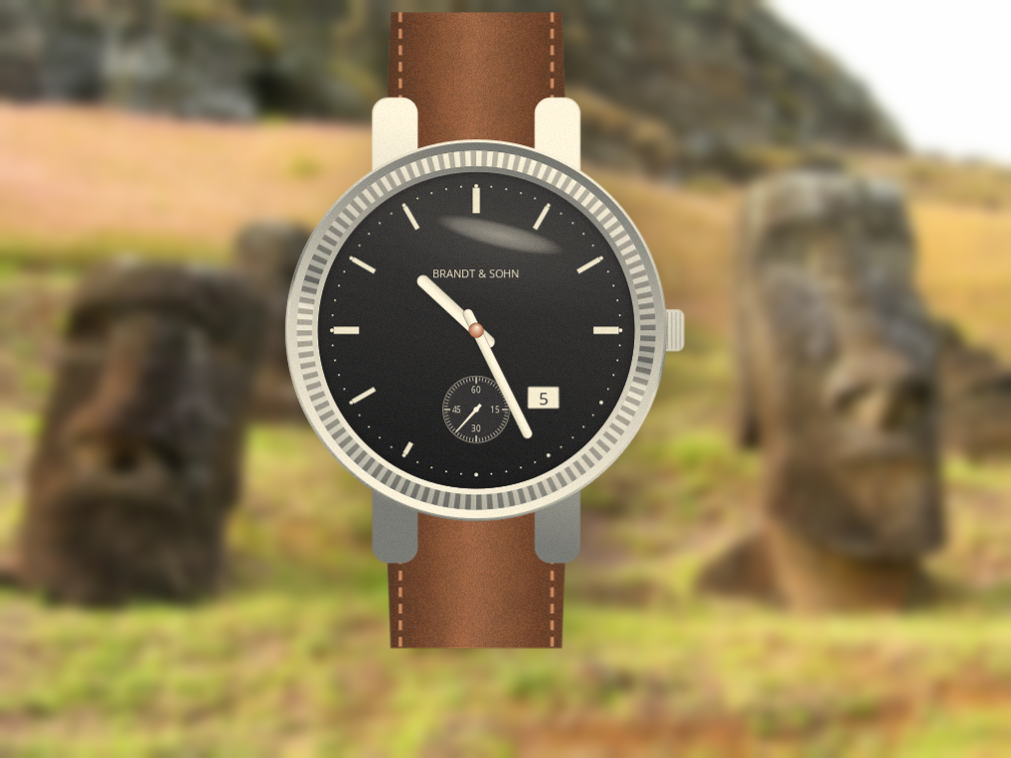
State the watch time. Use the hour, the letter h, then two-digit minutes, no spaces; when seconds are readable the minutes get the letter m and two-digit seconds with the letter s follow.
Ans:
10h25m37s
